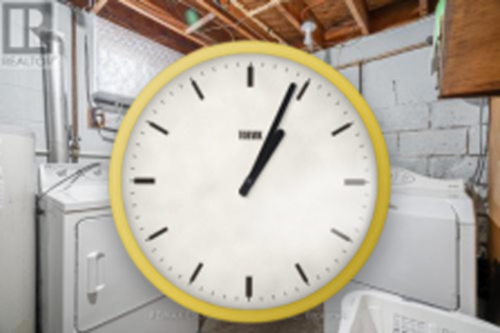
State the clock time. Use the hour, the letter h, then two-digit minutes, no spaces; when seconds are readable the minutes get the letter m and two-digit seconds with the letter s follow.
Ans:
1h04
